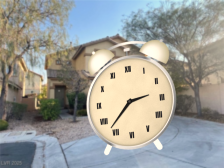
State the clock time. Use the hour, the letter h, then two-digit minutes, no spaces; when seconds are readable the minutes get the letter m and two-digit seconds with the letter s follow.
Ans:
2h37
